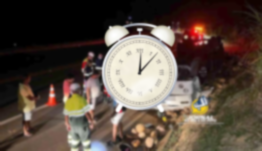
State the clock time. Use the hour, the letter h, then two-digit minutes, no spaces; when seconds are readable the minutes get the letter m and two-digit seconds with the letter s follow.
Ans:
12h07
